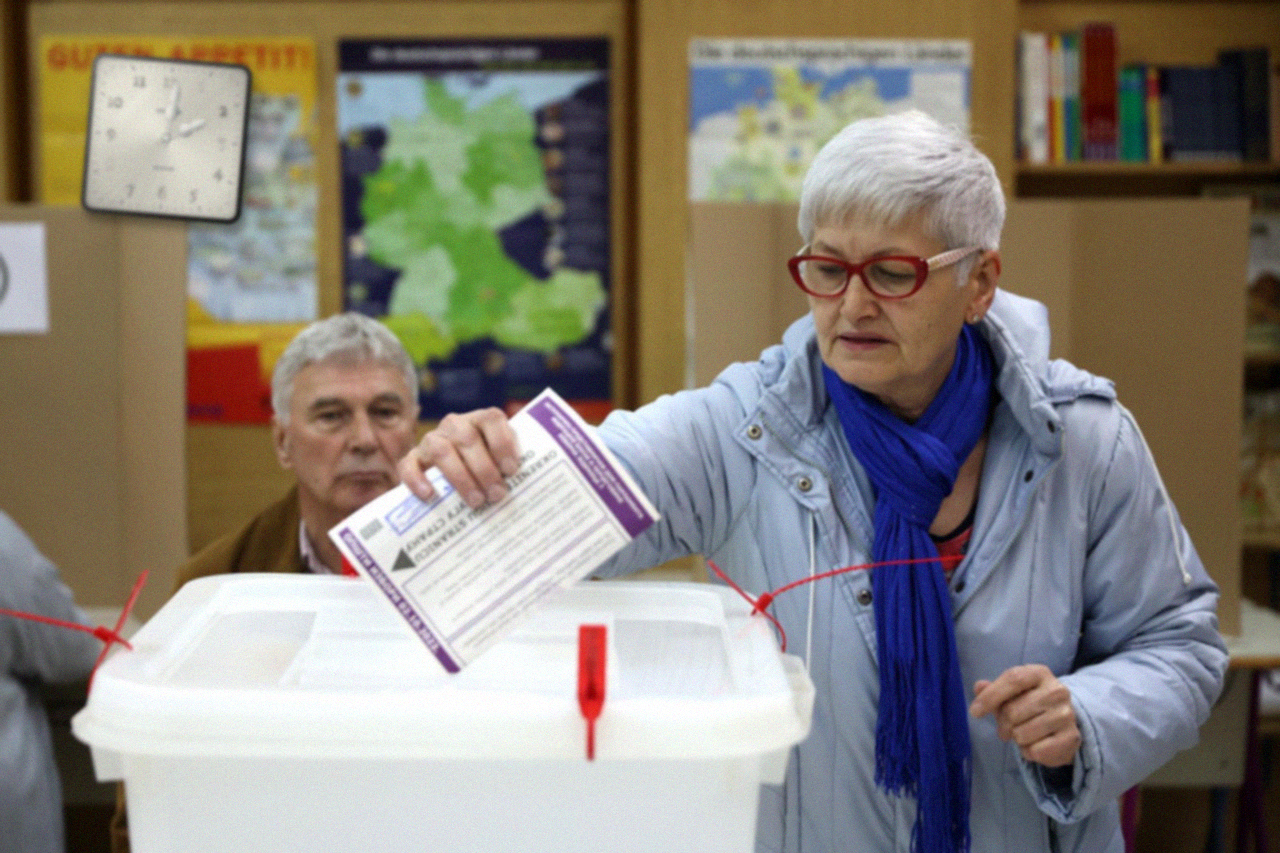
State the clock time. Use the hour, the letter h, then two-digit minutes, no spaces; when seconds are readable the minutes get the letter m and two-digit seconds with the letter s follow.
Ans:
2h01
